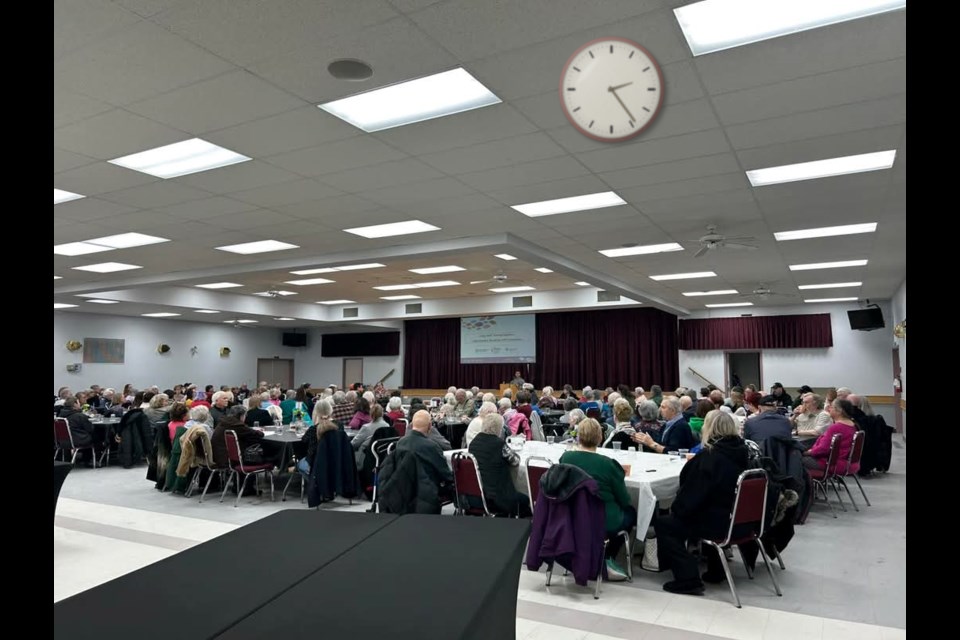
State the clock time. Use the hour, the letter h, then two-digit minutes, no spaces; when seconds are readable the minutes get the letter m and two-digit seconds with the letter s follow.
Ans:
2h24
